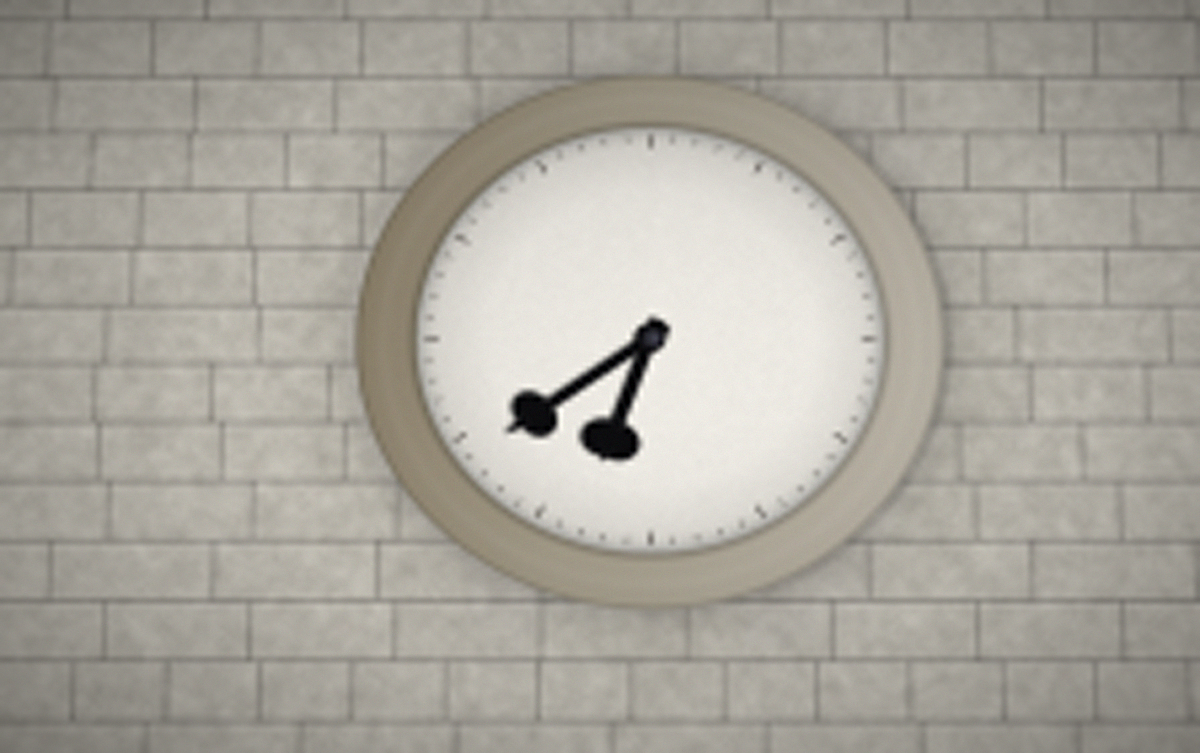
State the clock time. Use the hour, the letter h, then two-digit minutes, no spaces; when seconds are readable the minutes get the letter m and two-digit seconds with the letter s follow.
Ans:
6h39
